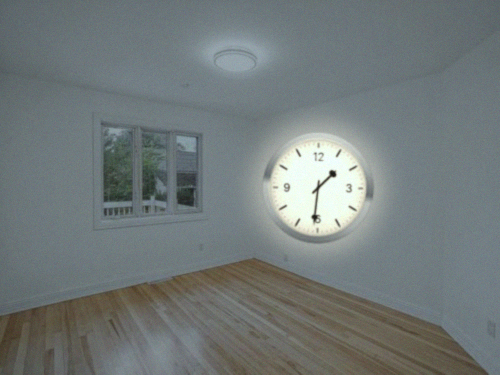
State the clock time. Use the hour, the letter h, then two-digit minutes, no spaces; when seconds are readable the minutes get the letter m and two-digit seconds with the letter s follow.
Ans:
1h31
